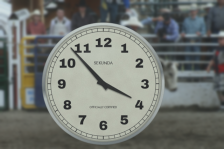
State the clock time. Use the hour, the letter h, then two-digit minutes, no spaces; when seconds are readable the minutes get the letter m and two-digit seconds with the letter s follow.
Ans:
3h53
